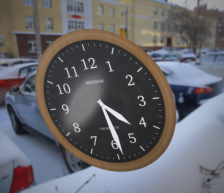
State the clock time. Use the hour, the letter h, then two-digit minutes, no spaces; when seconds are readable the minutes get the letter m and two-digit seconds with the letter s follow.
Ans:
4h29
